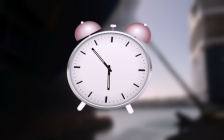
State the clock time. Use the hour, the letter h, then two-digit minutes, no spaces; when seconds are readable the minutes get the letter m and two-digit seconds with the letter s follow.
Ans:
5h53
